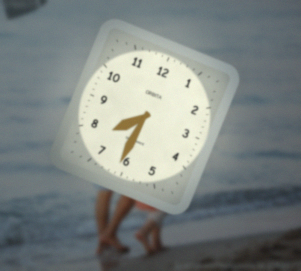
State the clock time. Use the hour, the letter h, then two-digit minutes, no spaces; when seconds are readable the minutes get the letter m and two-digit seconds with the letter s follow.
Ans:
7h31
